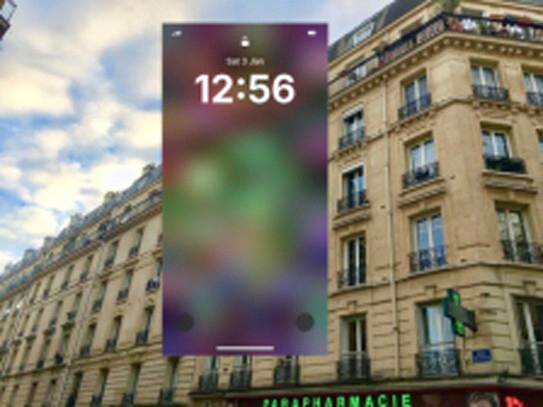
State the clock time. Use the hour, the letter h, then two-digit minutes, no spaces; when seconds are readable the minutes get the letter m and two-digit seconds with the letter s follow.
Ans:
12h56
